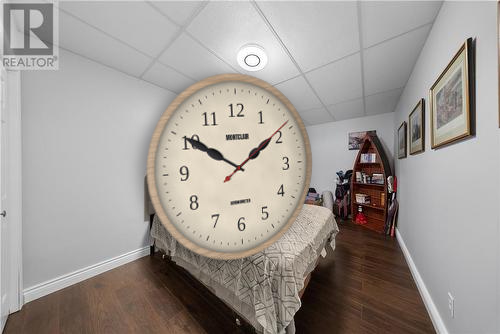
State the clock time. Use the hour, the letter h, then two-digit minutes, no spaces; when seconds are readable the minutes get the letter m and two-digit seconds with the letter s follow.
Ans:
1h50m09s
